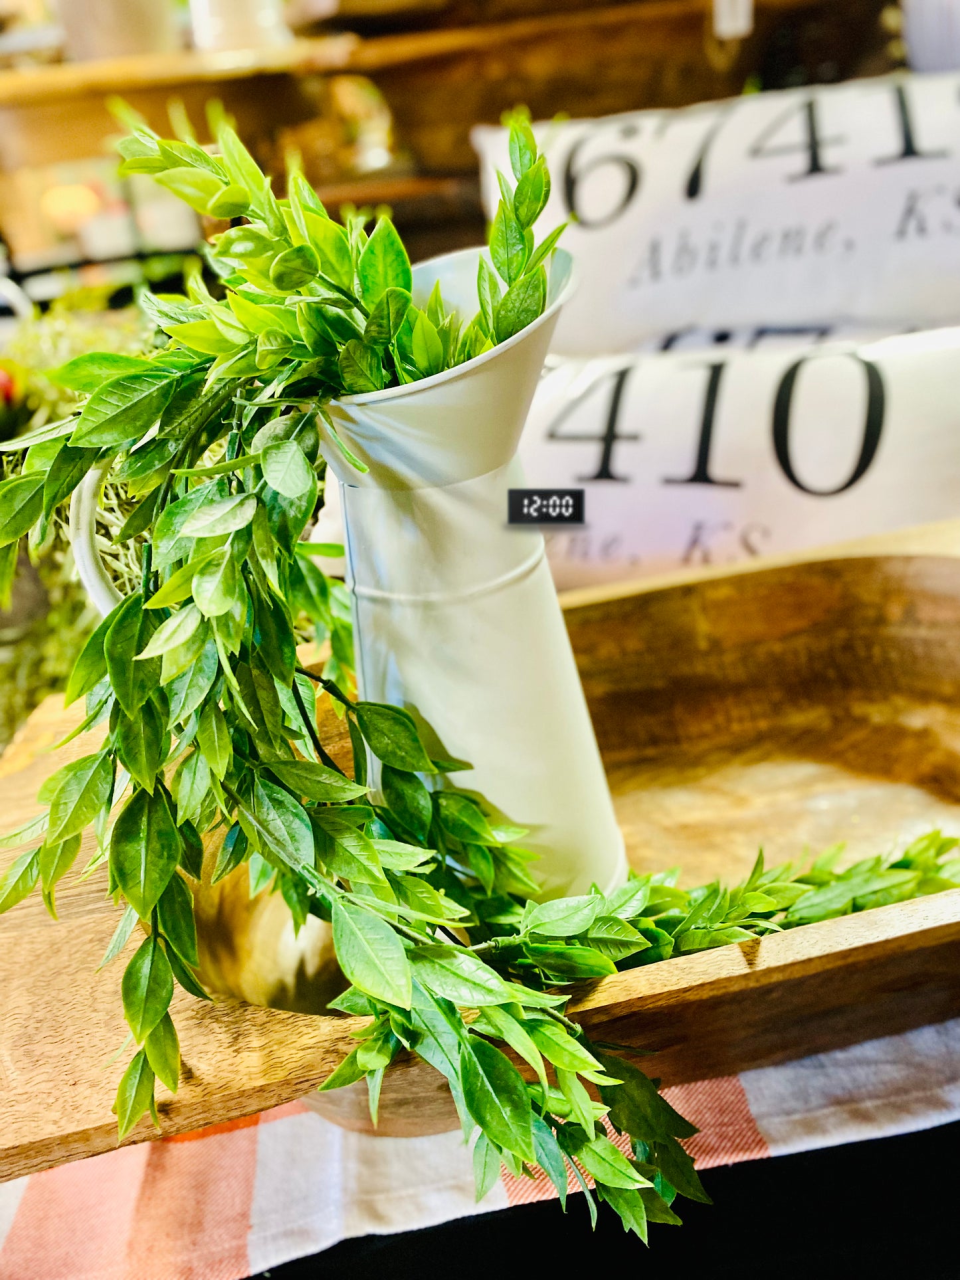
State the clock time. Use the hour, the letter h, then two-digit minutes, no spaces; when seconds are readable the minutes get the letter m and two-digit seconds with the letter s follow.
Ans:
12h00
